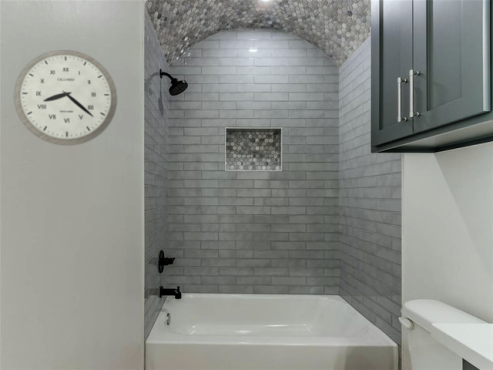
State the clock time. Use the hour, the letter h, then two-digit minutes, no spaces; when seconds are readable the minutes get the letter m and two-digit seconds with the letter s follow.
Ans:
8h22
